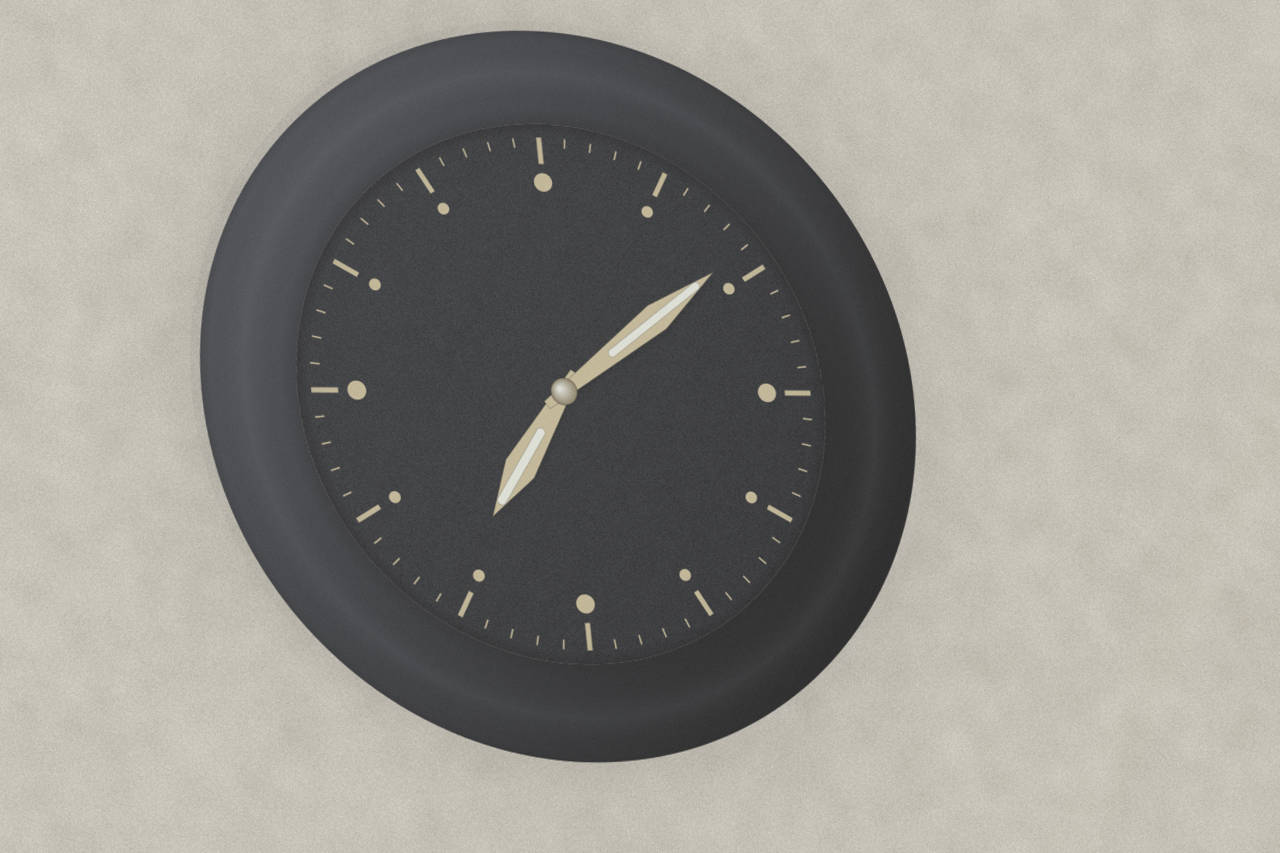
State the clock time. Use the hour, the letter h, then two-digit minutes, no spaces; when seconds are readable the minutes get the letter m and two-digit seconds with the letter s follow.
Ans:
7h09
